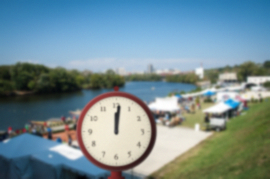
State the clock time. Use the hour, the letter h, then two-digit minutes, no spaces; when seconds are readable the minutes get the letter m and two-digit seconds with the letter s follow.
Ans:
12h01
